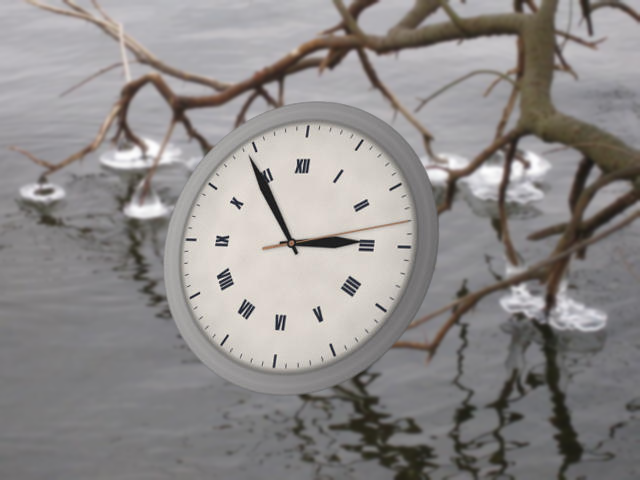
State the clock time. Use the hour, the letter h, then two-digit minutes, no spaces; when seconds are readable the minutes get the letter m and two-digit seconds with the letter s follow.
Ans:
2h54m13s
